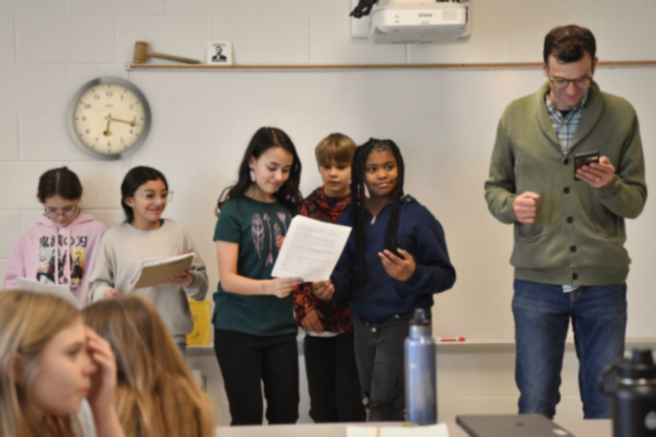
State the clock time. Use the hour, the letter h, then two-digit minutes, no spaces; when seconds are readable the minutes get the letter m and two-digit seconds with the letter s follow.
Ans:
6h17
